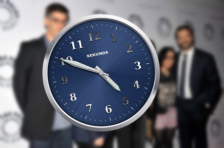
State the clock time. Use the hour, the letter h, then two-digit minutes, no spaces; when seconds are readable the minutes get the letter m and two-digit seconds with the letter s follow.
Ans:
4h50
